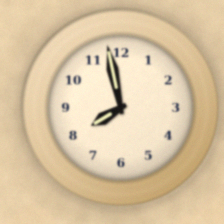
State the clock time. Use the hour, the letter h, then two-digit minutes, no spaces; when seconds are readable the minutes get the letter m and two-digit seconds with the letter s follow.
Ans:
7h58
